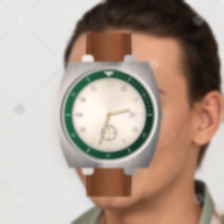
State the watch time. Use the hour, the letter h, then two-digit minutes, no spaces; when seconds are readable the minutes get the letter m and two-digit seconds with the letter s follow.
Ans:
2h33
